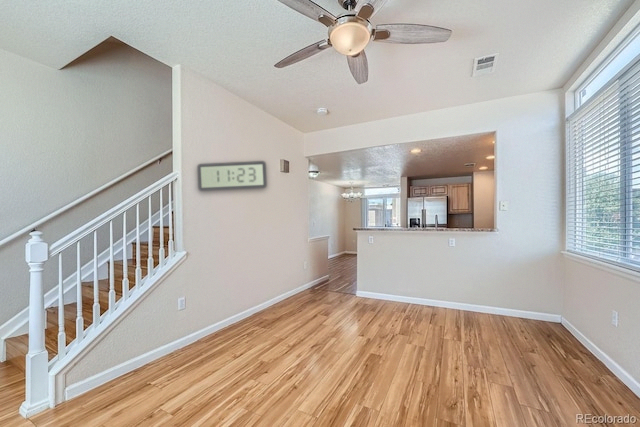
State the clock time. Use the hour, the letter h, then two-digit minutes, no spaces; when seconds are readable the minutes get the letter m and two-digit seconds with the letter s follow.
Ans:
11h23
